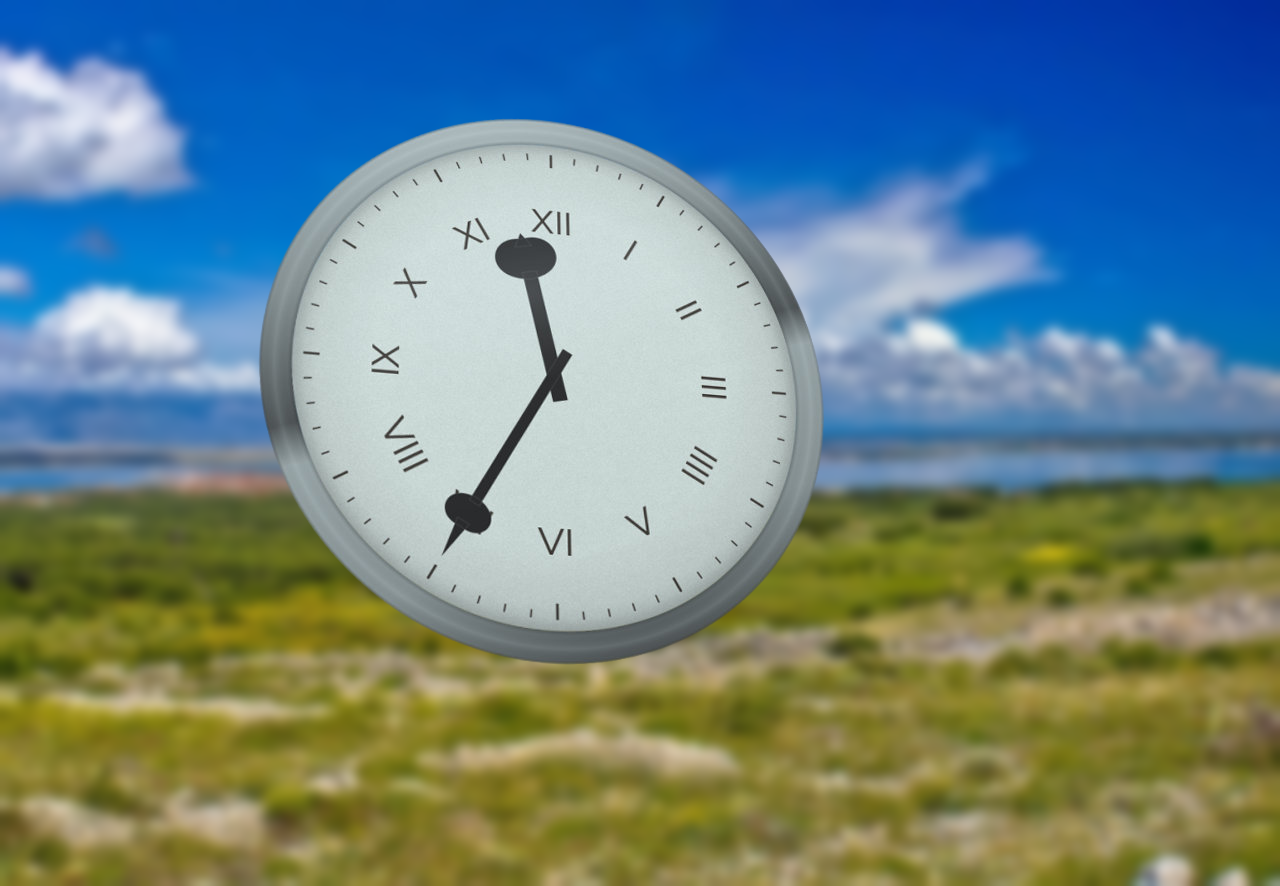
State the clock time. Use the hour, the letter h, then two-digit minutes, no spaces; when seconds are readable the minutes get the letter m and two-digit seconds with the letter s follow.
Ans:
11h35
